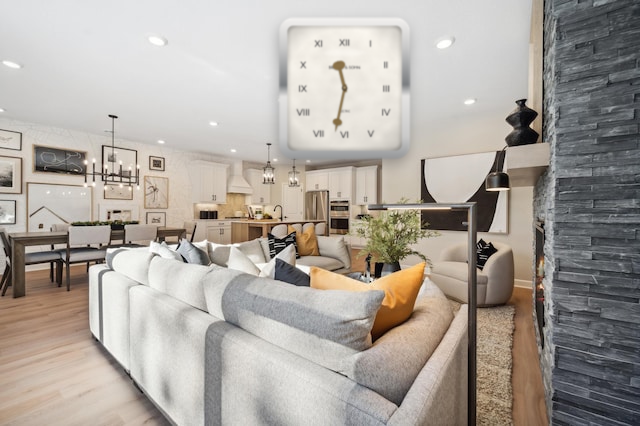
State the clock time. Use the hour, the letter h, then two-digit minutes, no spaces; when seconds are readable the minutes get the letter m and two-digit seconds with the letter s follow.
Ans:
11h32
